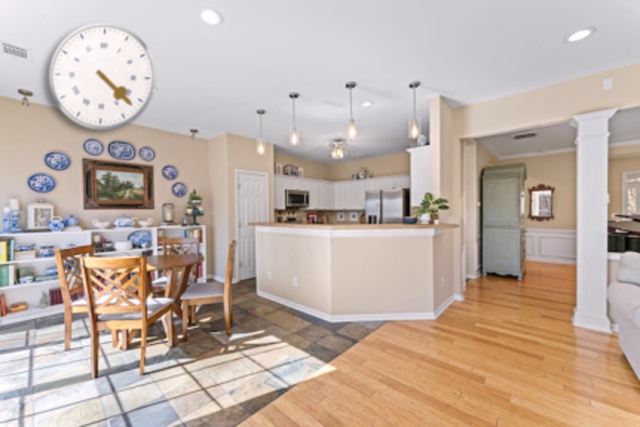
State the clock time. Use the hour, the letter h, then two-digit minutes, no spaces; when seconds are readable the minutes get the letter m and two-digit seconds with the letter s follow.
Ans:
4h22
